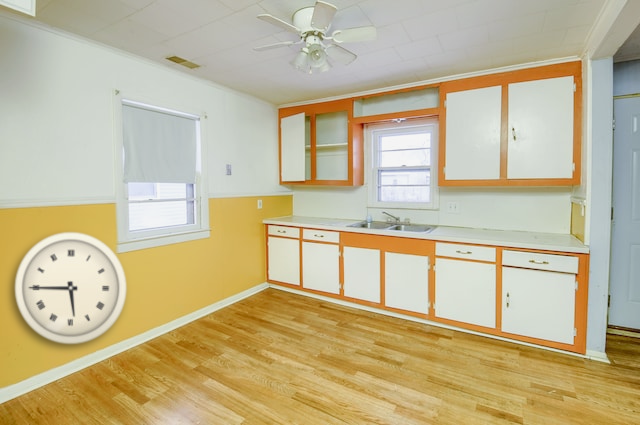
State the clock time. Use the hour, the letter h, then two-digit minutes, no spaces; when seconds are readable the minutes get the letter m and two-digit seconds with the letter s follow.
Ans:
5h45
